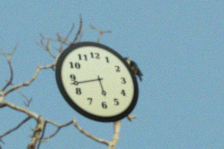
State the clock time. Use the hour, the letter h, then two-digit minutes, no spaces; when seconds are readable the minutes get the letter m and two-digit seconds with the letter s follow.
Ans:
5h43
